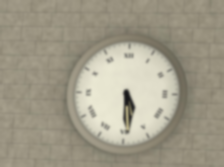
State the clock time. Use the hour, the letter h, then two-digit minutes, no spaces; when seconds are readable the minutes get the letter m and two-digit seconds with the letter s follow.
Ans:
5h29
